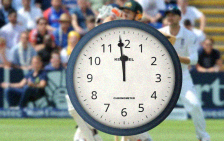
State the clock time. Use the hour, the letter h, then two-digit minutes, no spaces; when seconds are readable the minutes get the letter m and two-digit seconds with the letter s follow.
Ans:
11h59
